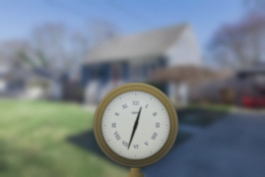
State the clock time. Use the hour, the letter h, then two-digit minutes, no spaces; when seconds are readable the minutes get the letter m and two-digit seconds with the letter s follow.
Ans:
12h33
